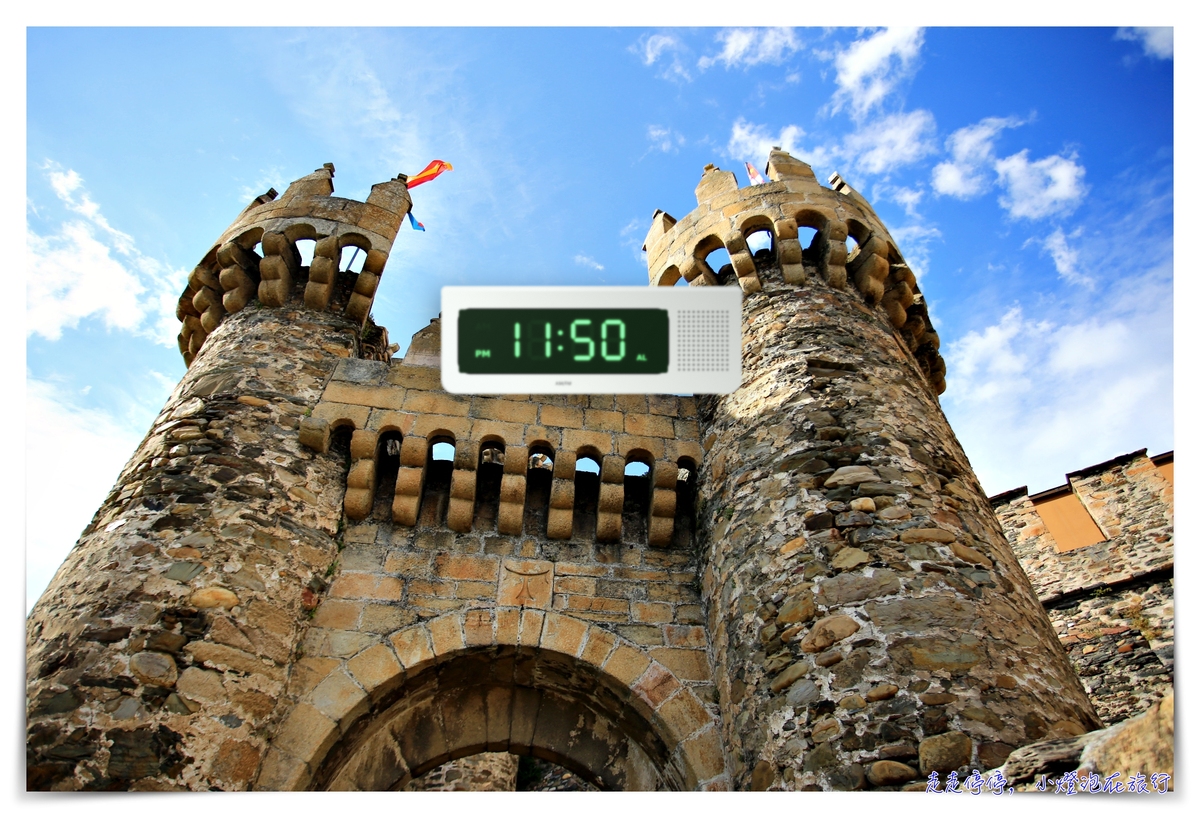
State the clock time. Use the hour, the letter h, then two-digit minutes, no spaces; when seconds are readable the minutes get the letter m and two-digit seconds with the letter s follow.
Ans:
11h50
